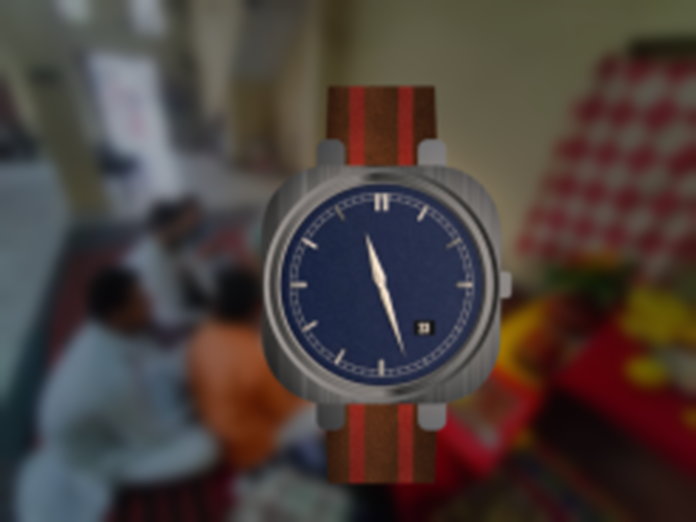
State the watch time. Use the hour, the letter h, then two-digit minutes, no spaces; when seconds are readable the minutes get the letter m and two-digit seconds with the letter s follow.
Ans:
11h27
